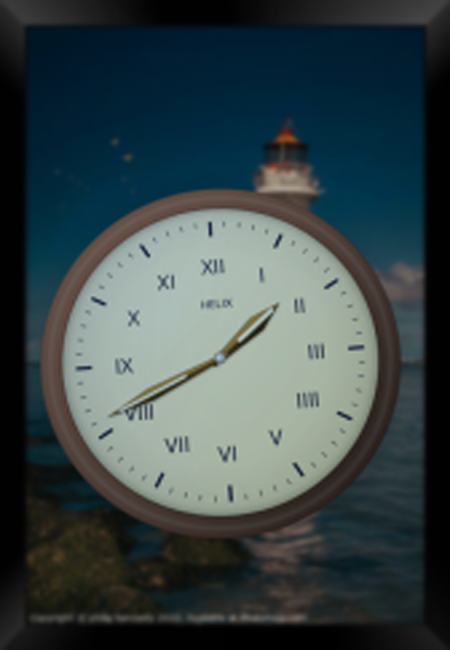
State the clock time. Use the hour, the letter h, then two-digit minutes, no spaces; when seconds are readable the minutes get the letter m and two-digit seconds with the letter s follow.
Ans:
1h41
